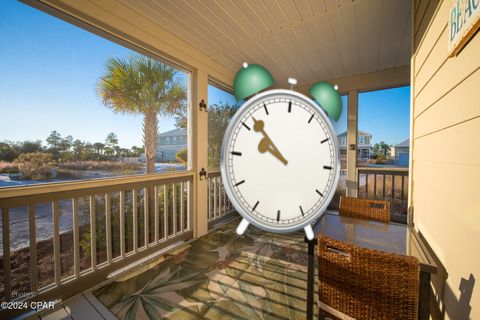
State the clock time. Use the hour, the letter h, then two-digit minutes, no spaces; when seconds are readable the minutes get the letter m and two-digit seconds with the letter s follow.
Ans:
9h52
